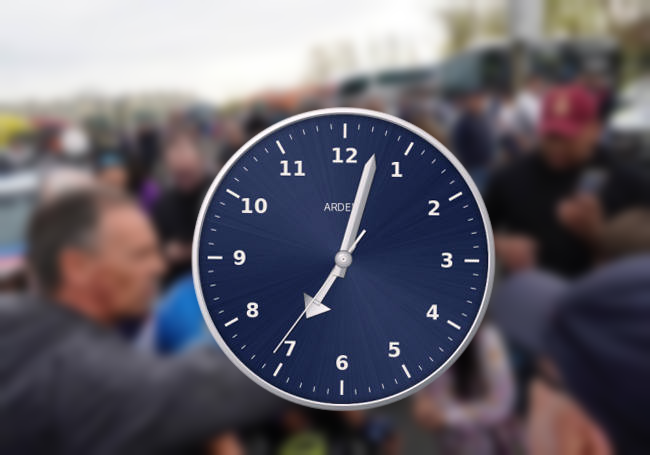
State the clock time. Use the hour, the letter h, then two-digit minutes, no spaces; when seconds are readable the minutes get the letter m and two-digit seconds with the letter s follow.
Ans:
7h02m36s
